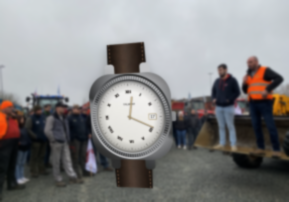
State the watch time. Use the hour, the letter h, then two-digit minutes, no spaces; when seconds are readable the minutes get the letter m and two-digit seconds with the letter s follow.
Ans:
12h19
